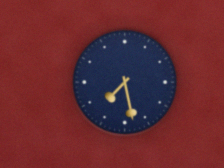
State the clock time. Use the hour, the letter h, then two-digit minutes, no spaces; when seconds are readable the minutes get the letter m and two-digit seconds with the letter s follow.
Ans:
7h28
